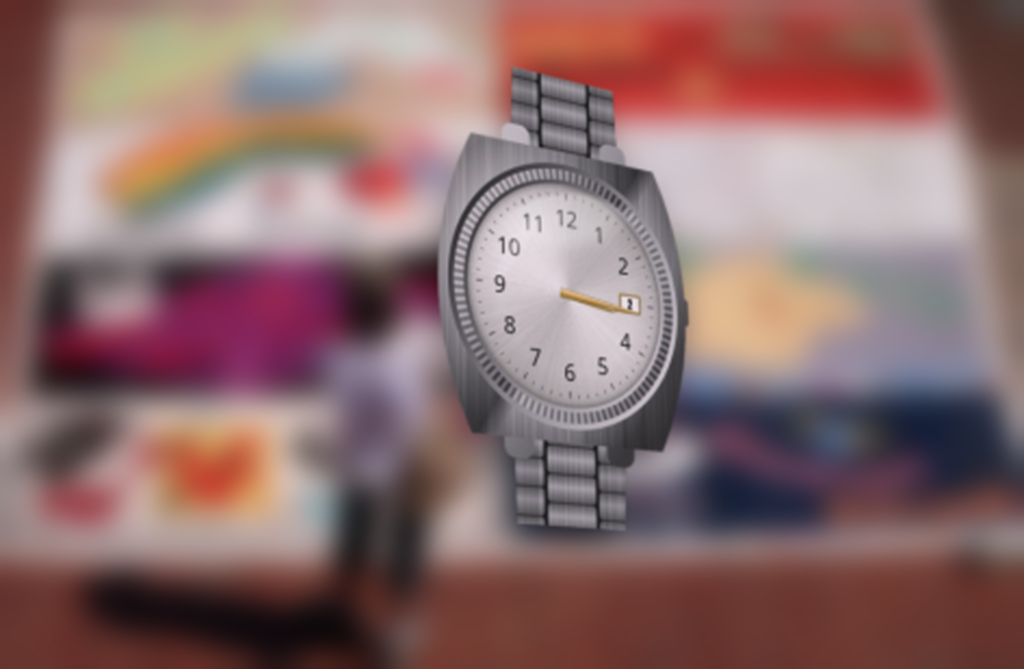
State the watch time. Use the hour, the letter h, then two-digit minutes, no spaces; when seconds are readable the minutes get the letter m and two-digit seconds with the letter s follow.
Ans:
3h16
